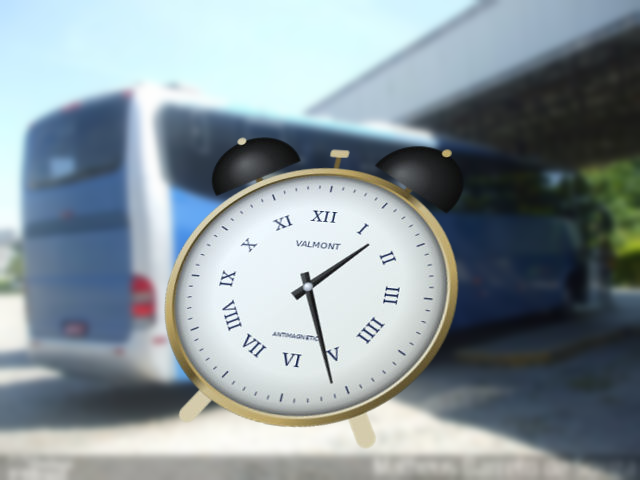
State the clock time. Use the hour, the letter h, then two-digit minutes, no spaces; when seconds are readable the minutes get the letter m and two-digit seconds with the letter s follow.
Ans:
1h26
